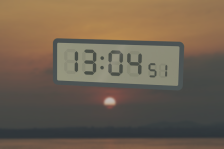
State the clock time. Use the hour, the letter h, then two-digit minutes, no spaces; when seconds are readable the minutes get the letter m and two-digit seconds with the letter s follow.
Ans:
13h04m51s
